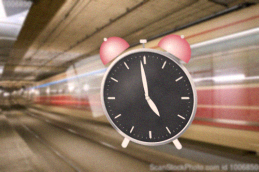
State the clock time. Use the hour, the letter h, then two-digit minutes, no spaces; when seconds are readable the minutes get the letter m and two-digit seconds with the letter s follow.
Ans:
4h59
